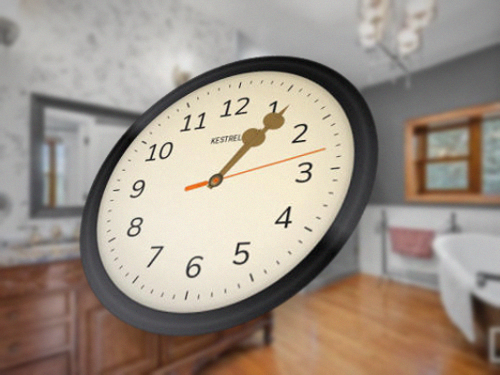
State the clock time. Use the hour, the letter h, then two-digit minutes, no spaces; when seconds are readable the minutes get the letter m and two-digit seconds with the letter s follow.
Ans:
1h06m13s
